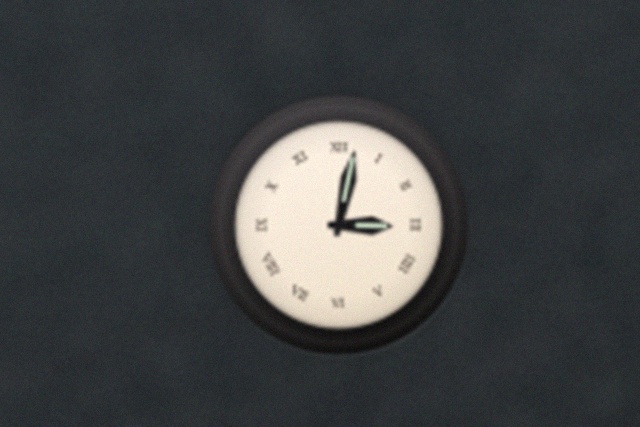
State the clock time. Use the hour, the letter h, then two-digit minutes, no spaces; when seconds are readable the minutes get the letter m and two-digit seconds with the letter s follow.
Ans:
3h02
